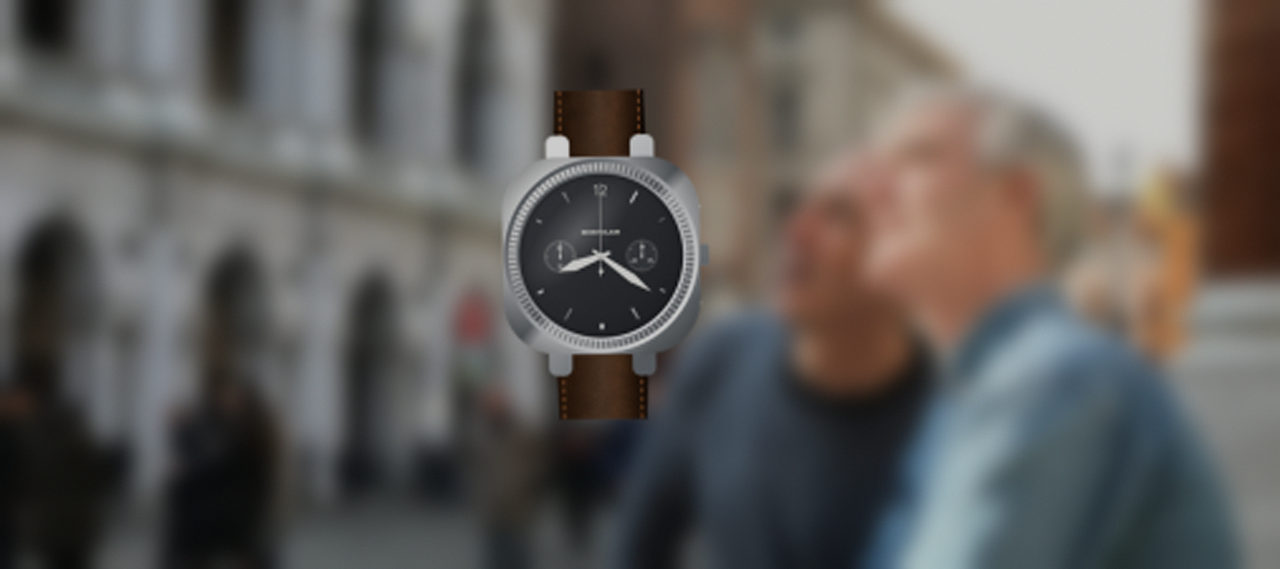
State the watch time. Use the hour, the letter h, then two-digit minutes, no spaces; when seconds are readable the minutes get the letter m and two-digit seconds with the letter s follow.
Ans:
8h21
